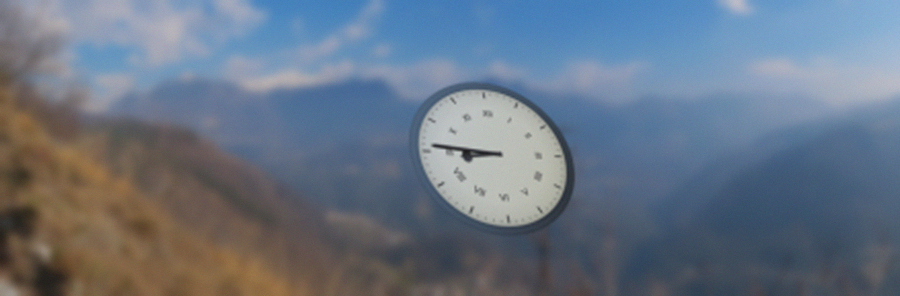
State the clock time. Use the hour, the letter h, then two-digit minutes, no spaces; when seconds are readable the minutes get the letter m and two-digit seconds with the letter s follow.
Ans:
8h46
